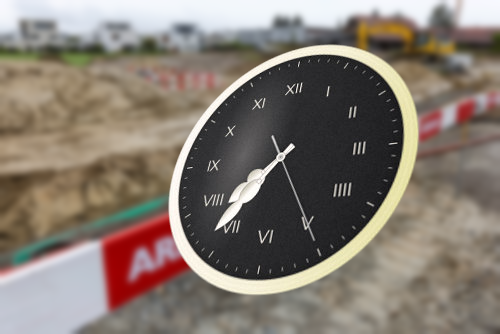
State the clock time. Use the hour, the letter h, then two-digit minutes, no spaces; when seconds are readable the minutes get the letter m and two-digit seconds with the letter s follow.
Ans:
7h36m25s
